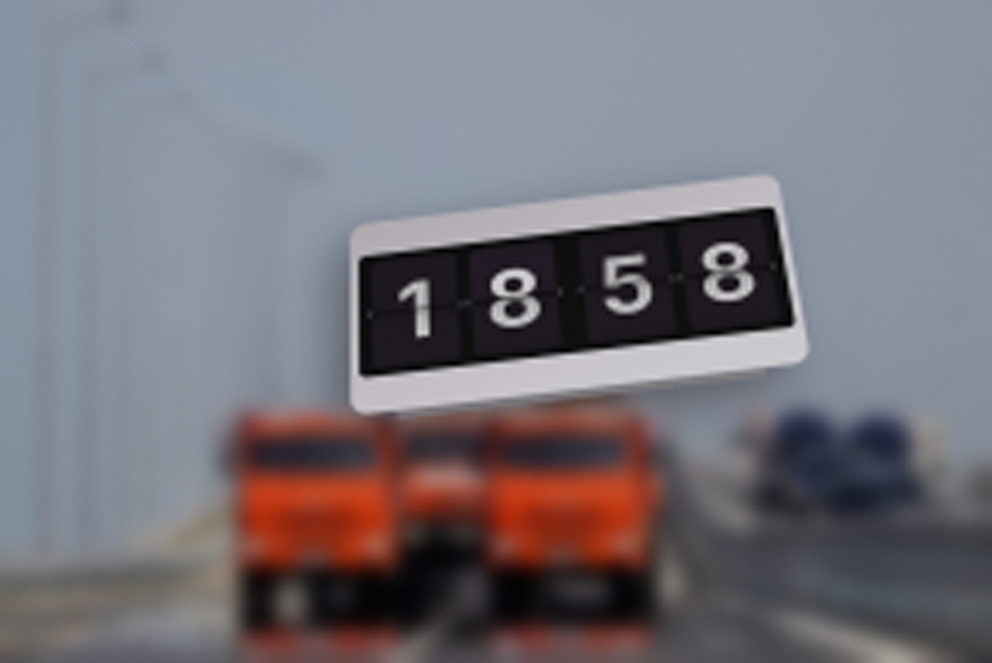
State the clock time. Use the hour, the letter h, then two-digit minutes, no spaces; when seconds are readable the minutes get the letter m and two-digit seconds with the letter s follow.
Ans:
18h58
